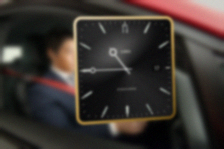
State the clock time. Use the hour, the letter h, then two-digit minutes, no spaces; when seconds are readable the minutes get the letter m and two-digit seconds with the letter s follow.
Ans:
10h45
